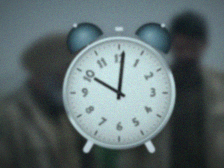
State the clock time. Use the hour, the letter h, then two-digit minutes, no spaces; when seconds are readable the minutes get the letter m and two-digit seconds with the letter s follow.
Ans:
10h01
